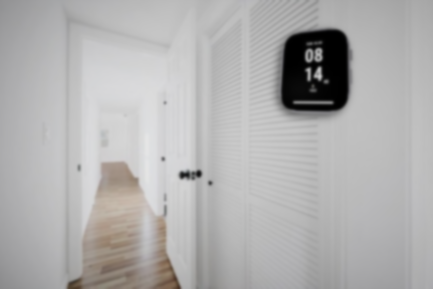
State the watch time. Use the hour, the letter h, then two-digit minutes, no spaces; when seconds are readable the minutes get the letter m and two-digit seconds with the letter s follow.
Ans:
8h14
